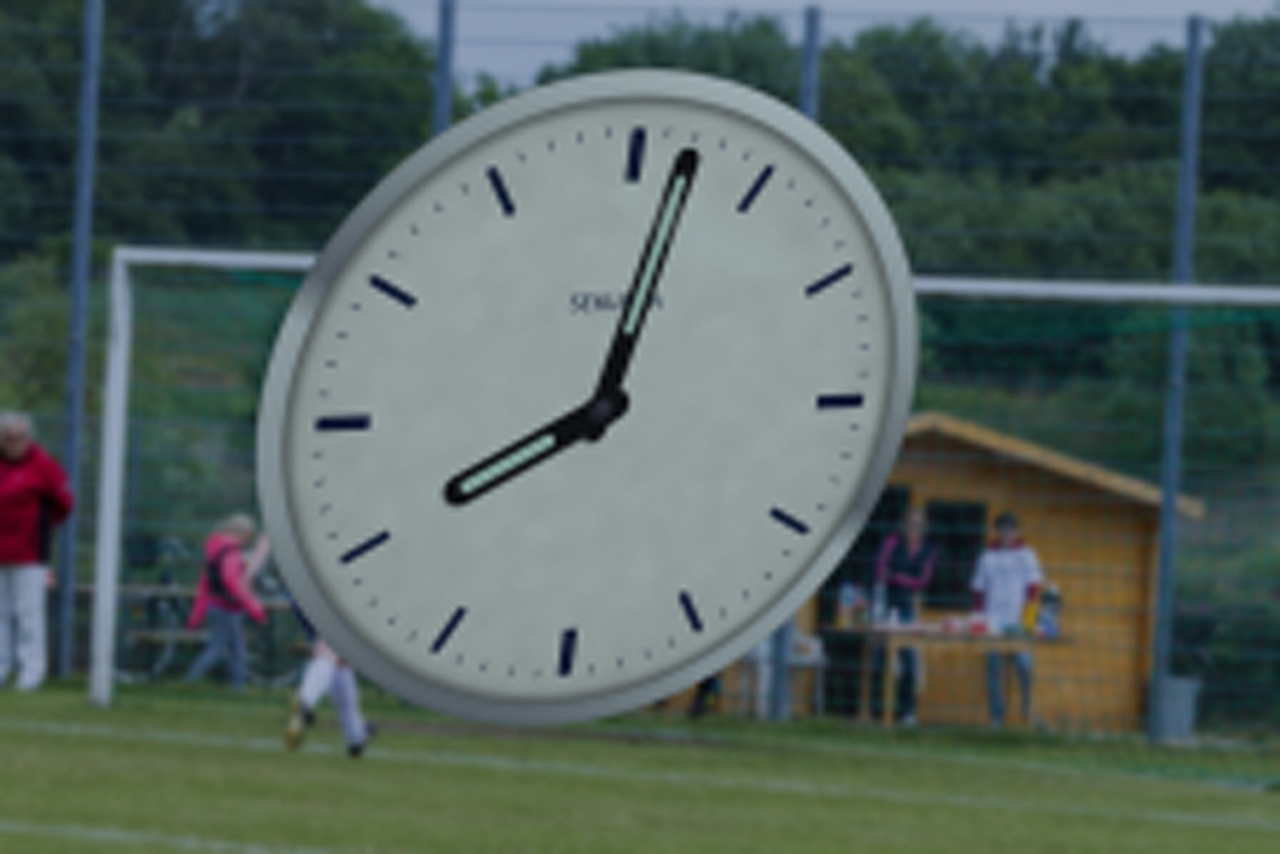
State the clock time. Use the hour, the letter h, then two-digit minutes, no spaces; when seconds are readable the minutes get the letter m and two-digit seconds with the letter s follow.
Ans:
8h02
